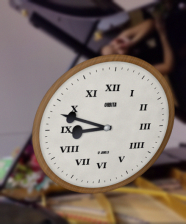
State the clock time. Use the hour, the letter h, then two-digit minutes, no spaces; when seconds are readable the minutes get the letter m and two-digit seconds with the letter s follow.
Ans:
8h48
